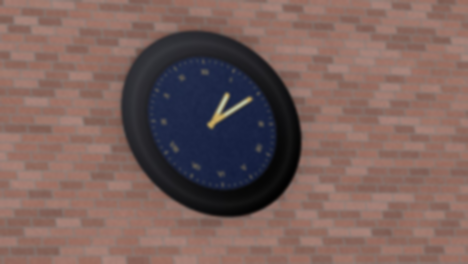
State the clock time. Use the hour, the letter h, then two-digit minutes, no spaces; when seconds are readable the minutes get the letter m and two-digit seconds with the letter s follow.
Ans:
1h10
